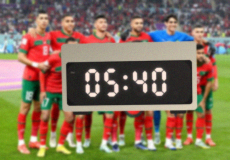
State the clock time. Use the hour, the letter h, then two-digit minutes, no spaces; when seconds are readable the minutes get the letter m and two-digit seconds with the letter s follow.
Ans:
5h40
